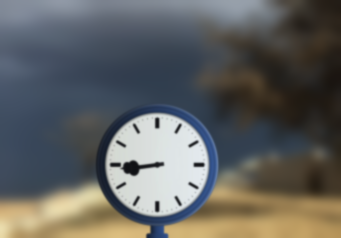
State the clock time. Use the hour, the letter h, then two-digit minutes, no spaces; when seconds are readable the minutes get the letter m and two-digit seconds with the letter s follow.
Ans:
8h44
